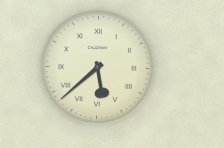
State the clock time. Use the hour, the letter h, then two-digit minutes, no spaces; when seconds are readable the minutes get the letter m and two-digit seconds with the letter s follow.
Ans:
5h38
